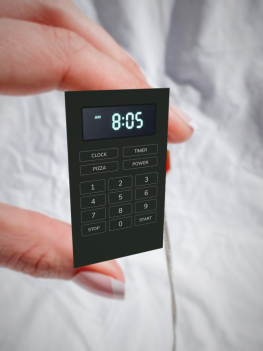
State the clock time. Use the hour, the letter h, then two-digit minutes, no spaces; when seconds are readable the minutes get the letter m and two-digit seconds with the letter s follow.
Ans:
8h05
